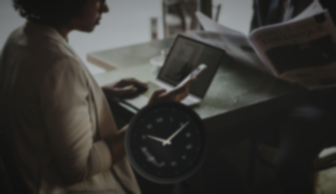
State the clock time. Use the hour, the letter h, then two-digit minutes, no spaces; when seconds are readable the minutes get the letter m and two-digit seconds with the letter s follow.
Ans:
10h11
